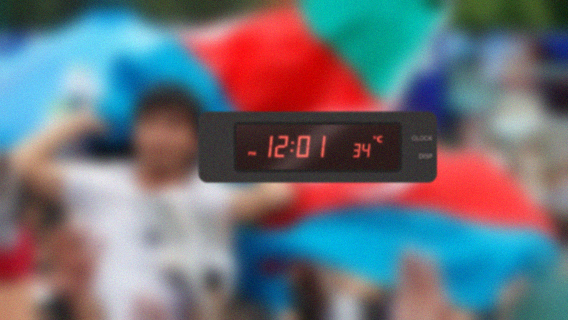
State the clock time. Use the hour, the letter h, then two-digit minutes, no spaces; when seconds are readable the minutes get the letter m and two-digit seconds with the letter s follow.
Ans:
12h01
